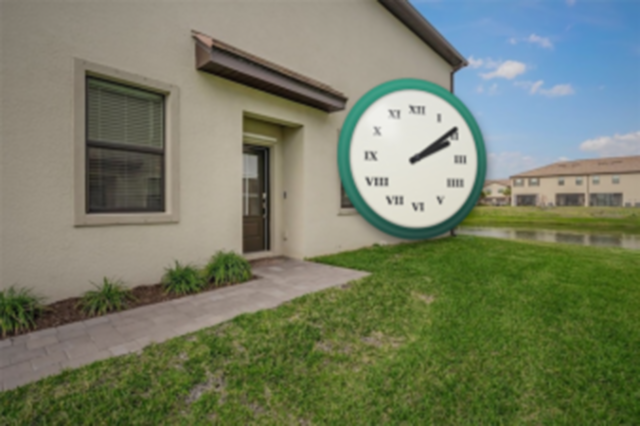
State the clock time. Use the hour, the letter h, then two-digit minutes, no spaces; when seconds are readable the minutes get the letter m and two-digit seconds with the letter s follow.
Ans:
2h09
